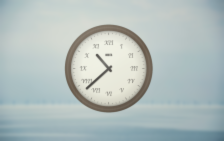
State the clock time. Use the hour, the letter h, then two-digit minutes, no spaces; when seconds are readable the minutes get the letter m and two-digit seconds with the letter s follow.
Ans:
10h38
